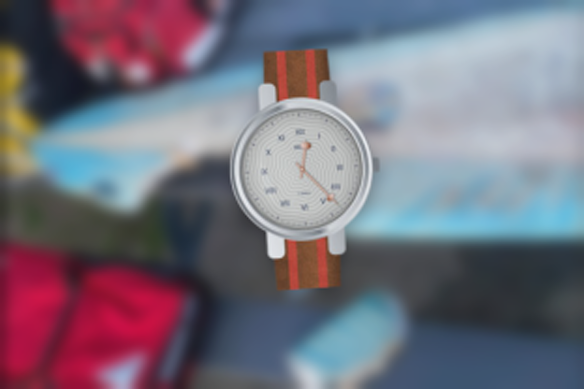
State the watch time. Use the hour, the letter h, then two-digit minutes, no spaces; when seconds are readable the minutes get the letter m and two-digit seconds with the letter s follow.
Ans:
12h23
